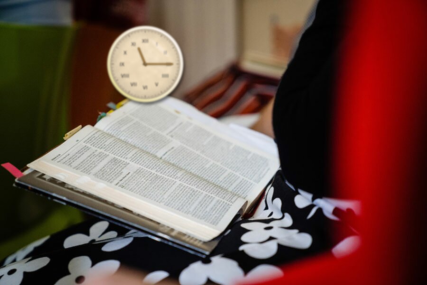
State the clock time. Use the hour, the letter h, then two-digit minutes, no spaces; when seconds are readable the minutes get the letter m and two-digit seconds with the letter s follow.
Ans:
11h15
